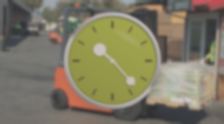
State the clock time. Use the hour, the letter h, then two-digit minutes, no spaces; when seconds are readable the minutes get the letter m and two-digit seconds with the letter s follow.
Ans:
10h23
